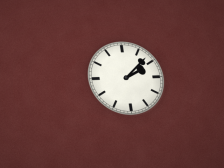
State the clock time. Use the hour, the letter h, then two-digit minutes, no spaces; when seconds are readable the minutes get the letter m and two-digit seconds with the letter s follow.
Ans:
2h08
